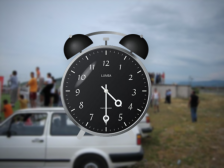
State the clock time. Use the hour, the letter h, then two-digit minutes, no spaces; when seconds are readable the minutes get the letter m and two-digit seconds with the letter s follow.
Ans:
4h30
